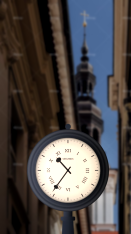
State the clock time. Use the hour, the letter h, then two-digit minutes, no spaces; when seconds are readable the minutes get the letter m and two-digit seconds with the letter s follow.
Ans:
10h36
